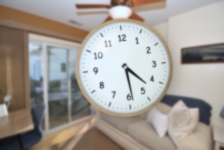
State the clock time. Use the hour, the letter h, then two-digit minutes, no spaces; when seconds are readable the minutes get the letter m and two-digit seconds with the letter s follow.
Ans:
4h29
